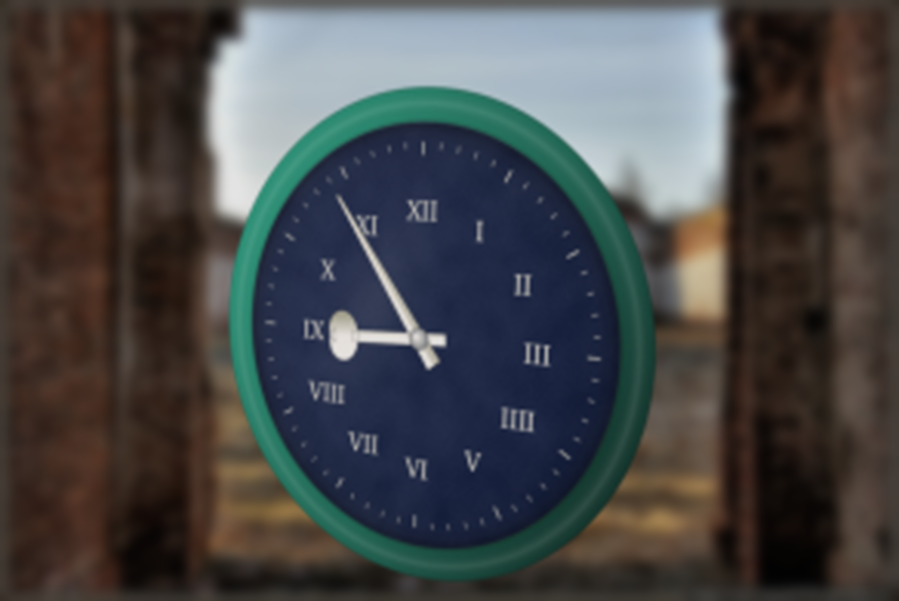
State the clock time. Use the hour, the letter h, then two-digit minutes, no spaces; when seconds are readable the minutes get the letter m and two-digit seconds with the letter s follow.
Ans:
8h54
